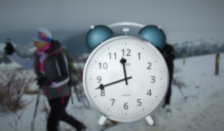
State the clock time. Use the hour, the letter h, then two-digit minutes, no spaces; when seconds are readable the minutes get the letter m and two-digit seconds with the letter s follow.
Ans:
11h42
